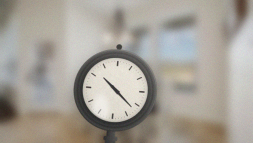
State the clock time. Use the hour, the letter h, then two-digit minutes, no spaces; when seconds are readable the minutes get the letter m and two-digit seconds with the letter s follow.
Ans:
10h22
